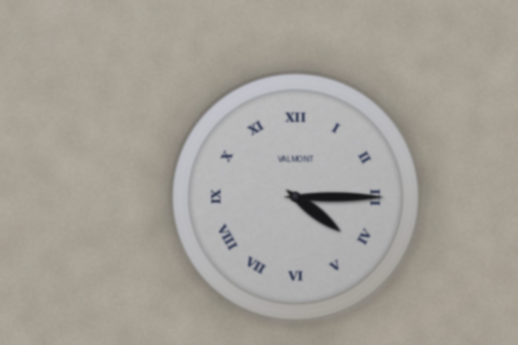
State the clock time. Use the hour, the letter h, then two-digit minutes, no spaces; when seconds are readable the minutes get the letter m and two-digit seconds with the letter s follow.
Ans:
4h15
